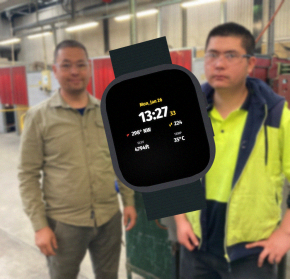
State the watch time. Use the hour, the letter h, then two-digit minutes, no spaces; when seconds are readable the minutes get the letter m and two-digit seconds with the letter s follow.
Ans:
13h27
